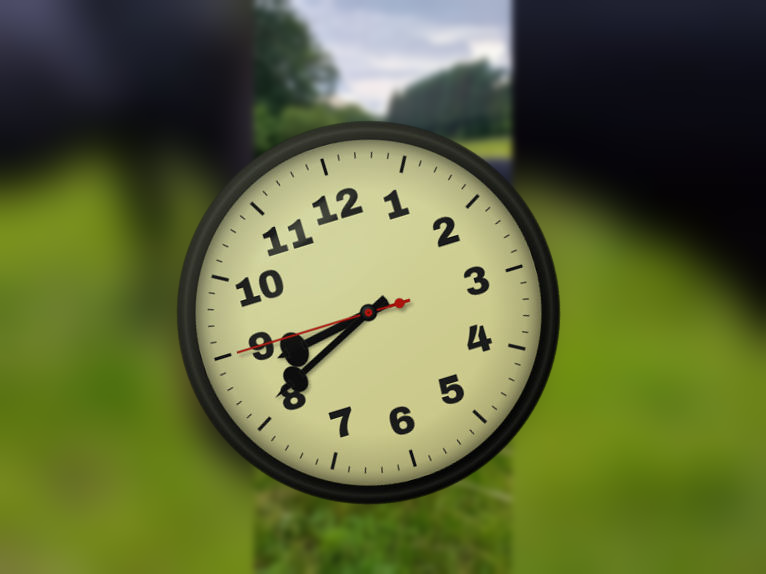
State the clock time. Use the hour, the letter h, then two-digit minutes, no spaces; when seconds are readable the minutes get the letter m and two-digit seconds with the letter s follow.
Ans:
8h40m45s
